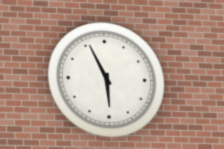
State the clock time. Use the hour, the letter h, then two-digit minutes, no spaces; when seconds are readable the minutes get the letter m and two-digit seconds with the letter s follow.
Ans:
5h56
